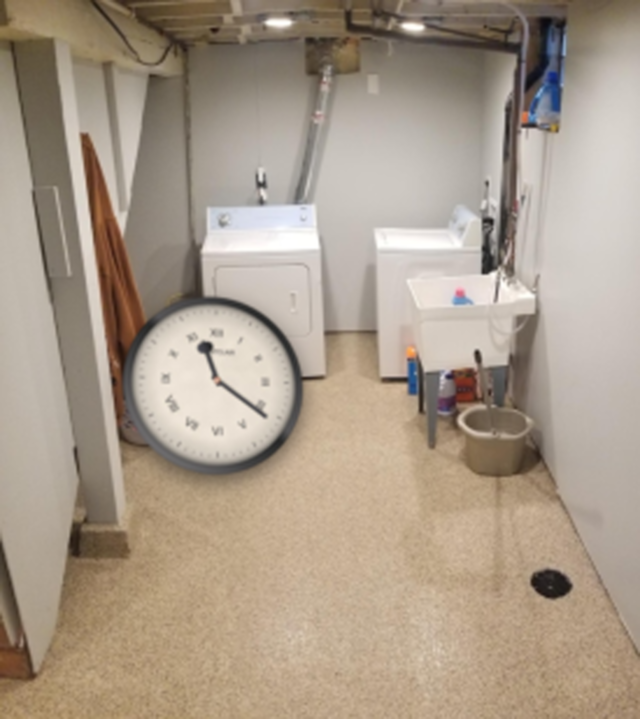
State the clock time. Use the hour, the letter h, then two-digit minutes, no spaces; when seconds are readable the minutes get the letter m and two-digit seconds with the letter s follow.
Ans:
11h21
